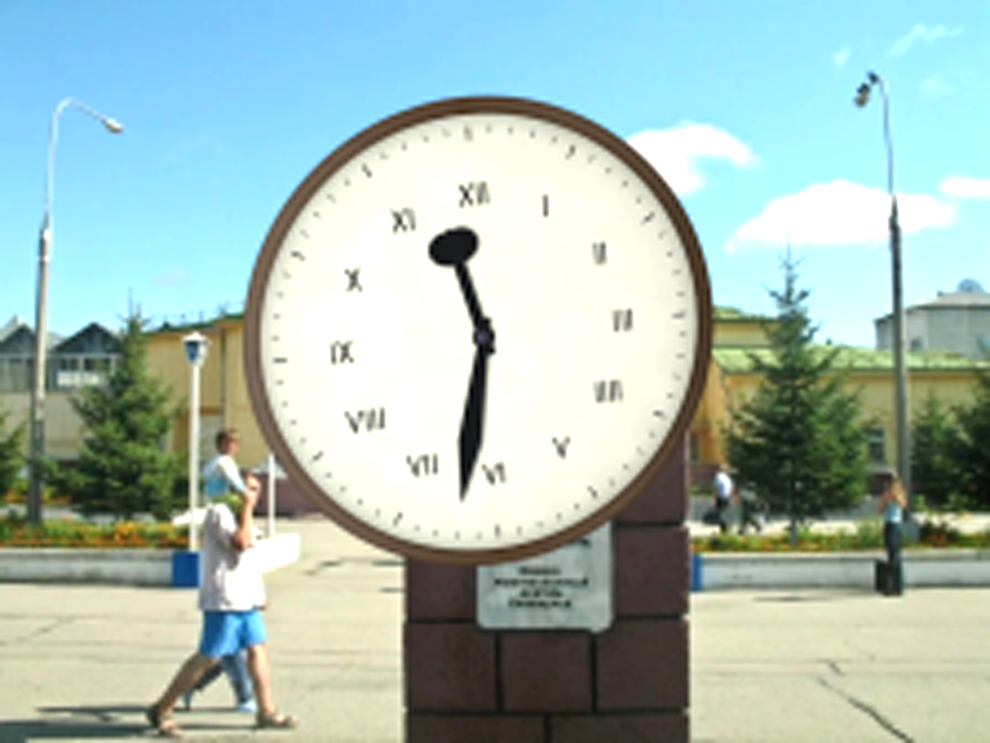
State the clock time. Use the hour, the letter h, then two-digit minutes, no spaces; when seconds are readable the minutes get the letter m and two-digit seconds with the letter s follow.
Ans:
11h32
